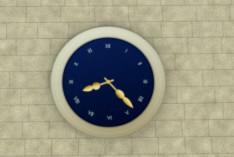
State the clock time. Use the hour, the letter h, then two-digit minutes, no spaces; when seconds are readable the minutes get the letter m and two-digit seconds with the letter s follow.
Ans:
8h23
